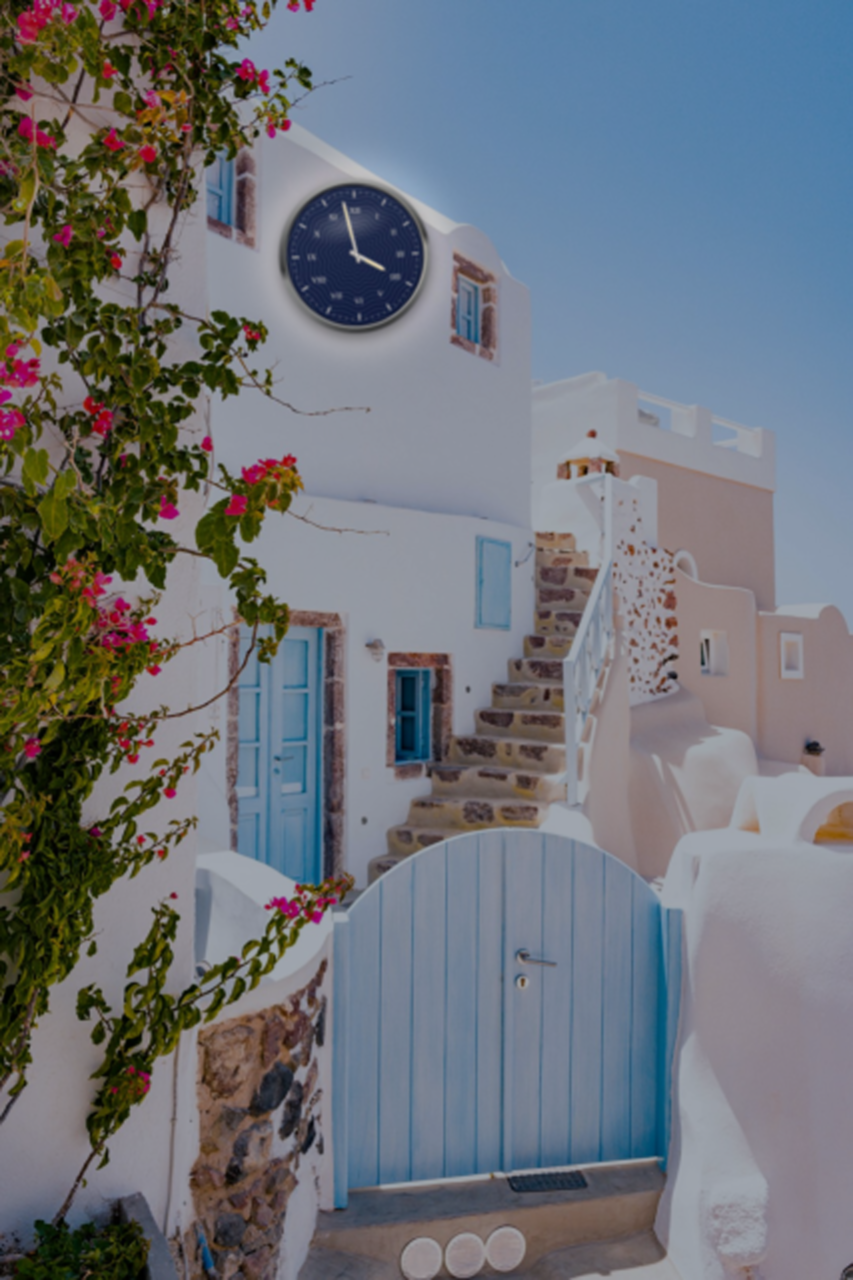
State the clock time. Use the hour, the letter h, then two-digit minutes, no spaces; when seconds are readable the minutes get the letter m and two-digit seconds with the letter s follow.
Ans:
3h58
